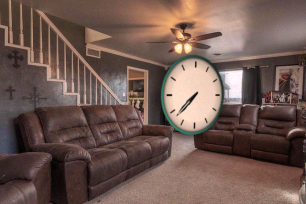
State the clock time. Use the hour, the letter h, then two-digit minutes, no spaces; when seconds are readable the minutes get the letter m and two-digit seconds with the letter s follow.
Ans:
7h38
